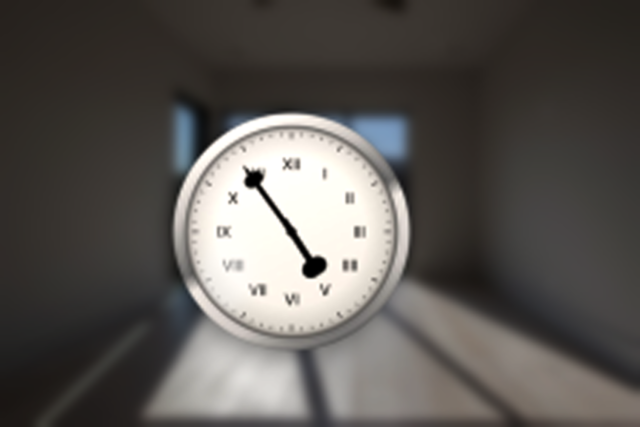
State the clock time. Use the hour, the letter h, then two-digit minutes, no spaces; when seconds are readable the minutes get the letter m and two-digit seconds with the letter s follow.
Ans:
4h54
